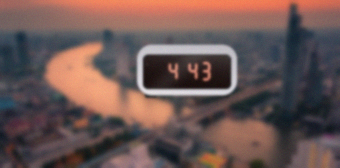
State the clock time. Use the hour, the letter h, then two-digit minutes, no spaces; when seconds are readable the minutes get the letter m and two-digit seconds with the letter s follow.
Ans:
4h43
